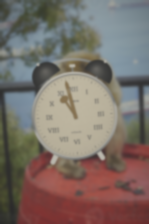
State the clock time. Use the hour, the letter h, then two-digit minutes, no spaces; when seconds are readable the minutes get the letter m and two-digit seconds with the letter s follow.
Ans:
10h58
